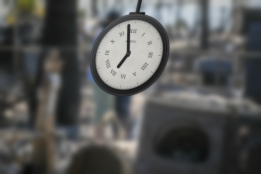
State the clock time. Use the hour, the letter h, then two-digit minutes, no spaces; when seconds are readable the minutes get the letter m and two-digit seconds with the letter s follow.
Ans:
6h58
